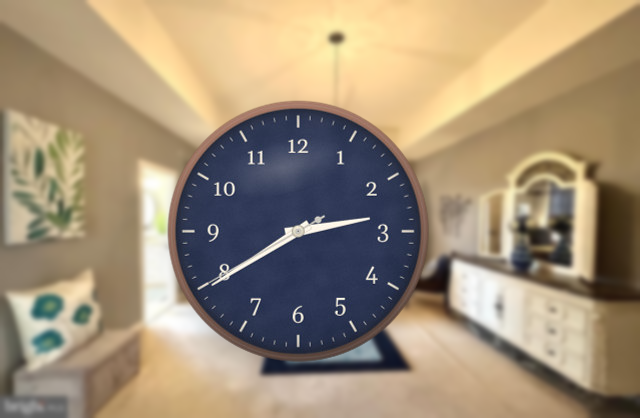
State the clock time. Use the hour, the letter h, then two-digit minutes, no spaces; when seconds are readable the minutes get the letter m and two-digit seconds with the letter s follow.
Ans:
2h39m40s
